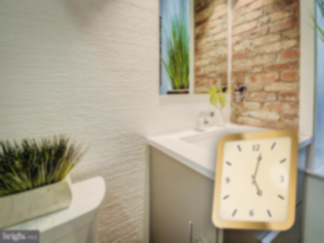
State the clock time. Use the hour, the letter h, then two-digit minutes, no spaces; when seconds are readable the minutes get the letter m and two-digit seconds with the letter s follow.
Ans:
5h02
